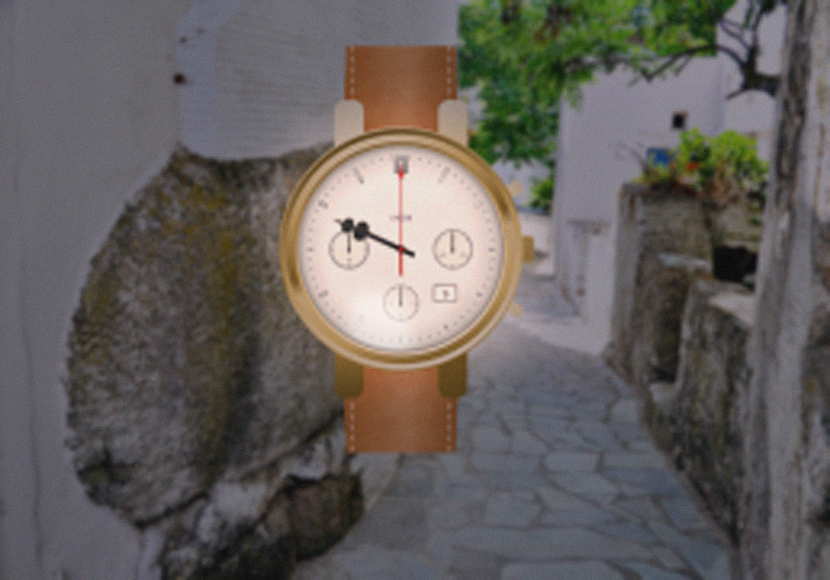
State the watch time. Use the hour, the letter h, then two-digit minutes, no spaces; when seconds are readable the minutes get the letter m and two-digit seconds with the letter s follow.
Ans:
9h49
